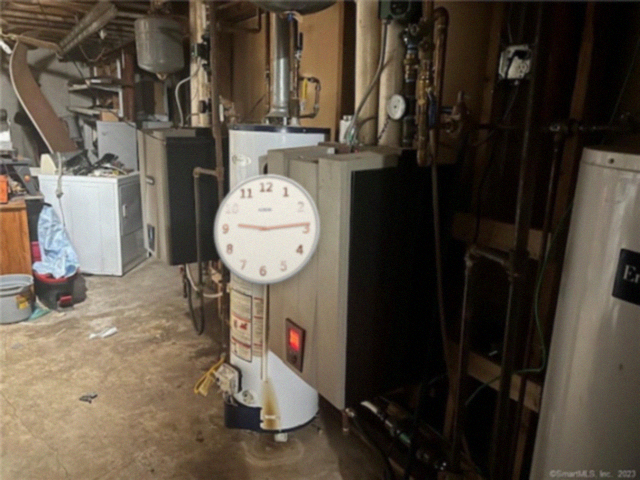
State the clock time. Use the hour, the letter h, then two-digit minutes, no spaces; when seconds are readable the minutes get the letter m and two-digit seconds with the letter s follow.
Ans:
9h14
